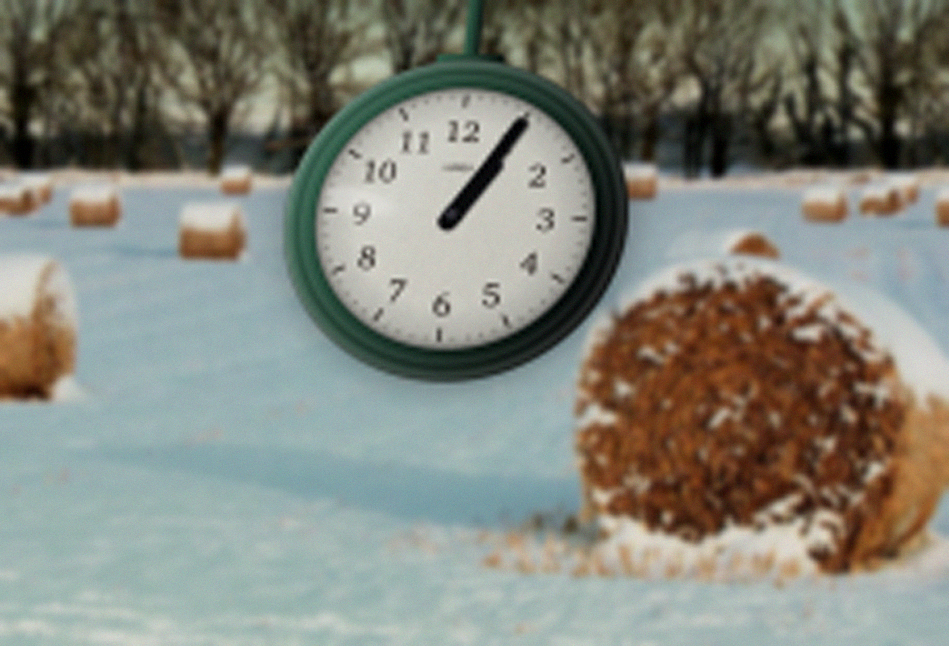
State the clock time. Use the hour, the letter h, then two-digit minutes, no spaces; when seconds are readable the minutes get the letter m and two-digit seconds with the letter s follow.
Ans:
1h05
